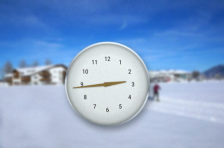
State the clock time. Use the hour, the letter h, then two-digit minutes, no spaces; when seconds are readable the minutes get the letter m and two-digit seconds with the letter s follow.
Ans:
2h44
